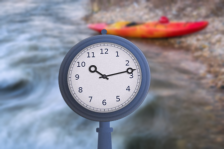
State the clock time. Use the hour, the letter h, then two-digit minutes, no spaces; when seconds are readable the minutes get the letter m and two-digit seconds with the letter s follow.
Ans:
10h13
